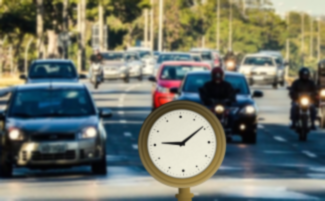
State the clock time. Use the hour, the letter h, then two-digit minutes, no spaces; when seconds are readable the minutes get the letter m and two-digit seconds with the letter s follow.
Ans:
9h09
